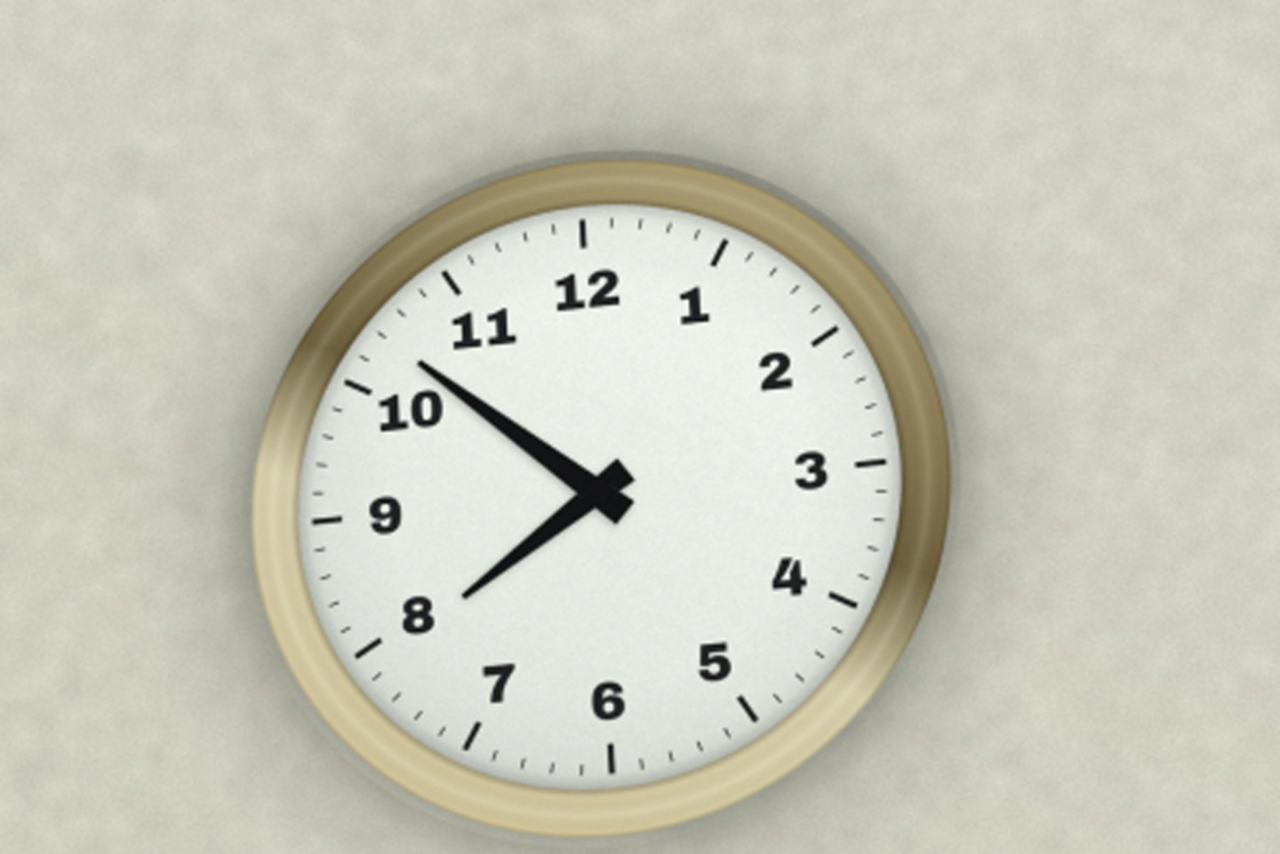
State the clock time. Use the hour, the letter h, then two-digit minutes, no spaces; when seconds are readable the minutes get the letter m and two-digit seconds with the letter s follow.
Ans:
7h52
